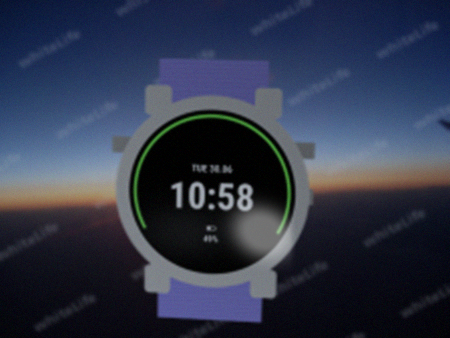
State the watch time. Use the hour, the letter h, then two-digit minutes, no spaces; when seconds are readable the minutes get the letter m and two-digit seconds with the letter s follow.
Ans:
10h58
